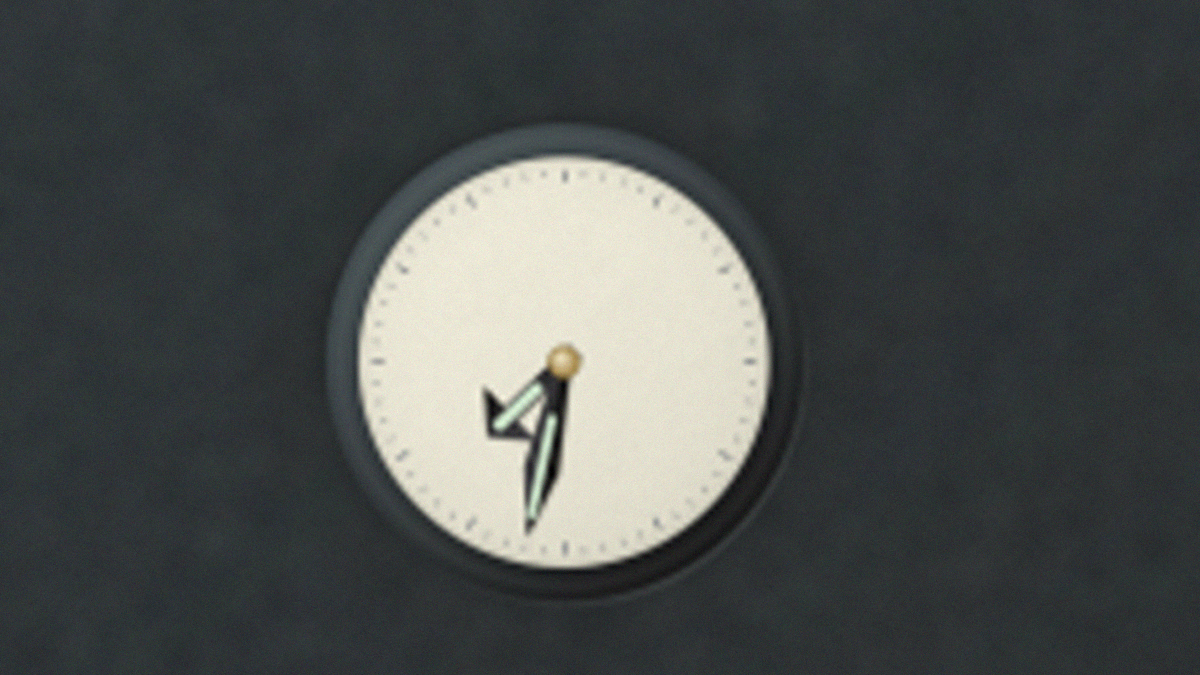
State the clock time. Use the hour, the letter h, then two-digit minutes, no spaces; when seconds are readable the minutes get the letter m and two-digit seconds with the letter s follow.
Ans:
7h32
